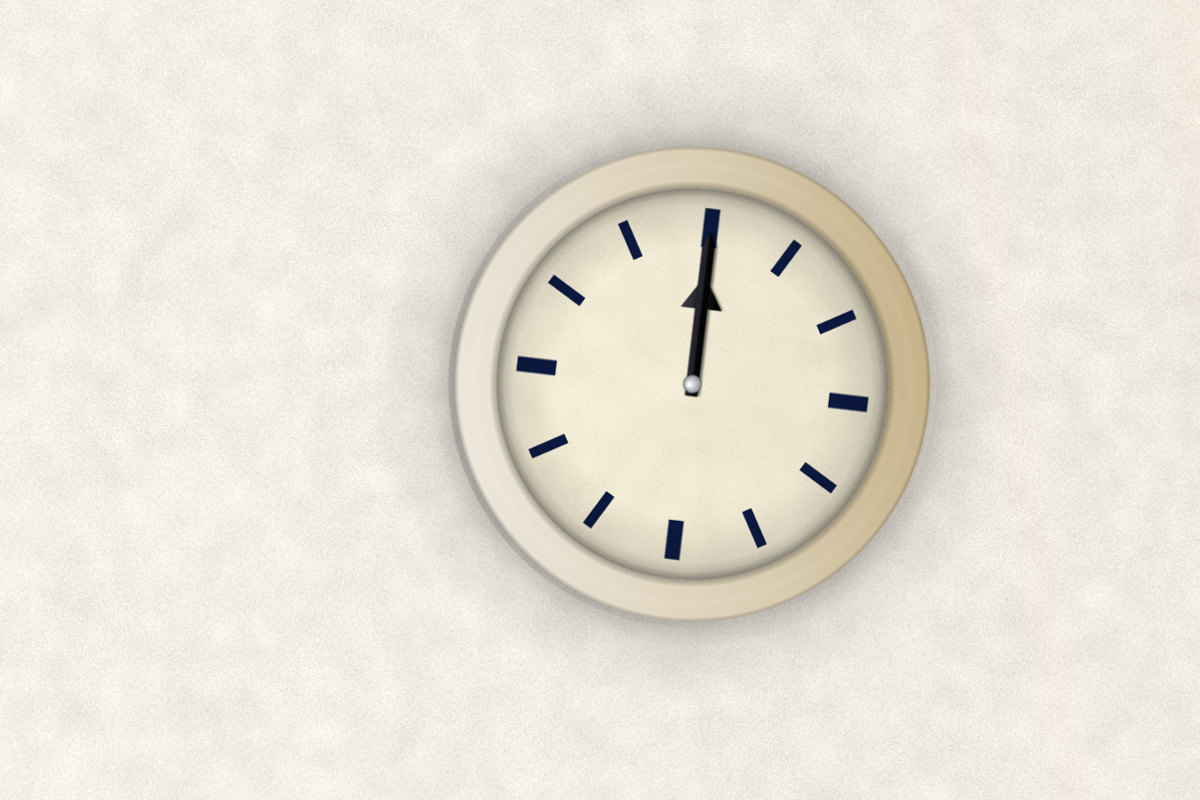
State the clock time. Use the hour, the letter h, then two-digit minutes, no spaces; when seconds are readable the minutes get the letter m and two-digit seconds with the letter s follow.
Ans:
12h00
